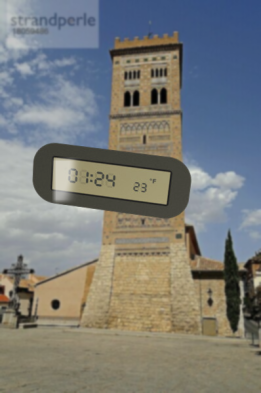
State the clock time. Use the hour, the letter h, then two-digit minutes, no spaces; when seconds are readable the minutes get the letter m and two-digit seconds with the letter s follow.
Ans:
1h24
